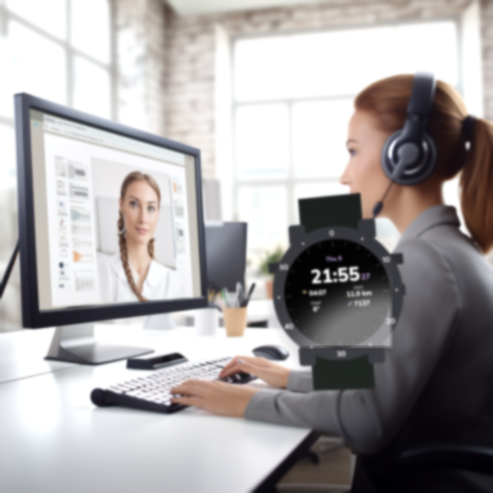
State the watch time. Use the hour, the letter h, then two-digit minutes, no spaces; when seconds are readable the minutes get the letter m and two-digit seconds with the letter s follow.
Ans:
21h55
